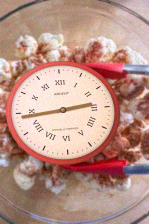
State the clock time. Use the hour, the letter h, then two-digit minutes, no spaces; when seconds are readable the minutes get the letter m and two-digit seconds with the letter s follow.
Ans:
2h44
